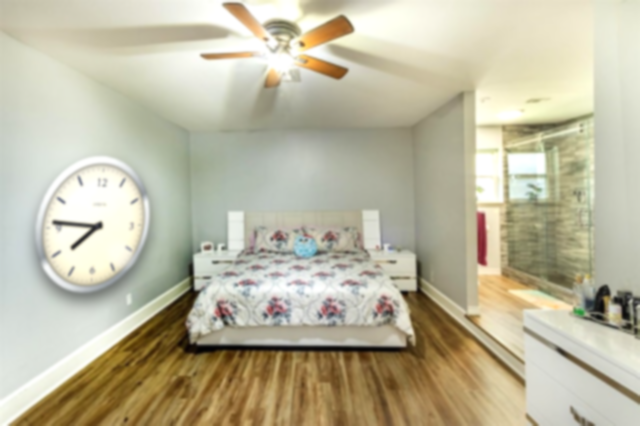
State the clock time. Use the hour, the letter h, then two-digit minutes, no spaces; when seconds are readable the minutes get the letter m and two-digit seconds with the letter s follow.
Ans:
7h46
